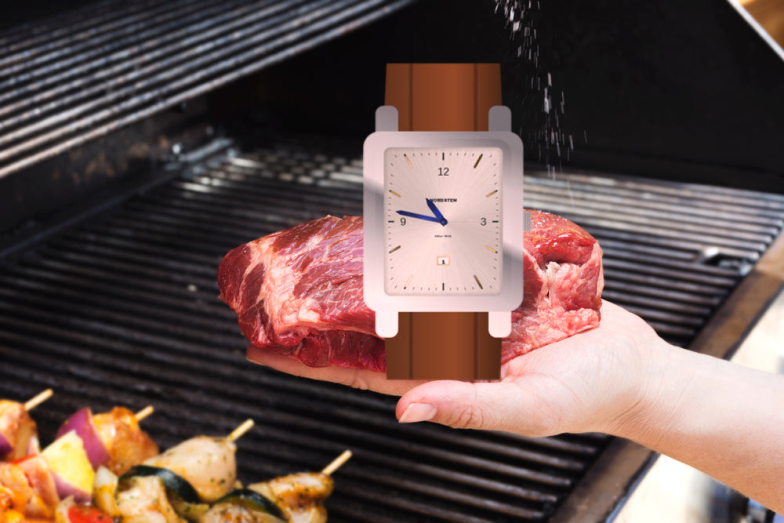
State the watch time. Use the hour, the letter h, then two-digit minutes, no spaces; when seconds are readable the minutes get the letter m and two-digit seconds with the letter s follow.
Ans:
10h47
